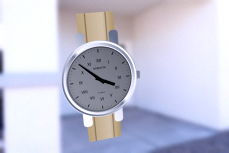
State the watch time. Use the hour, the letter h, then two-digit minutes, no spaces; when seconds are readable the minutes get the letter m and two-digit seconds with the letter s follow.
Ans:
3h52
